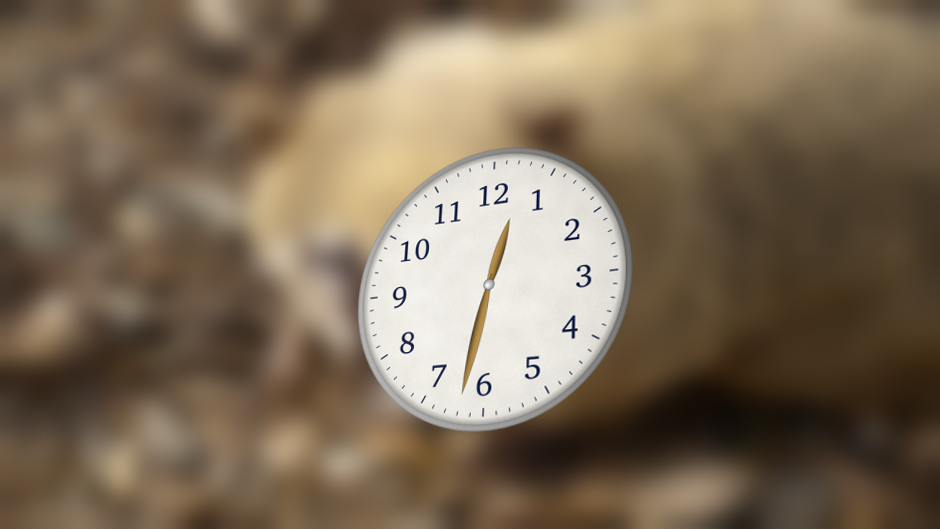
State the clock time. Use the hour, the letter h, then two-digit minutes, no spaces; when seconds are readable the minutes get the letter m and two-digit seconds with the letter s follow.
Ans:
12h32
